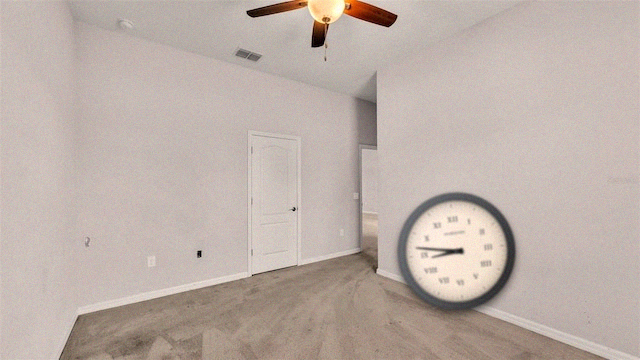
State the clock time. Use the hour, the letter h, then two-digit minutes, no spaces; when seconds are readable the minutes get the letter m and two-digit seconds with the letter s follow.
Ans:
8h47
